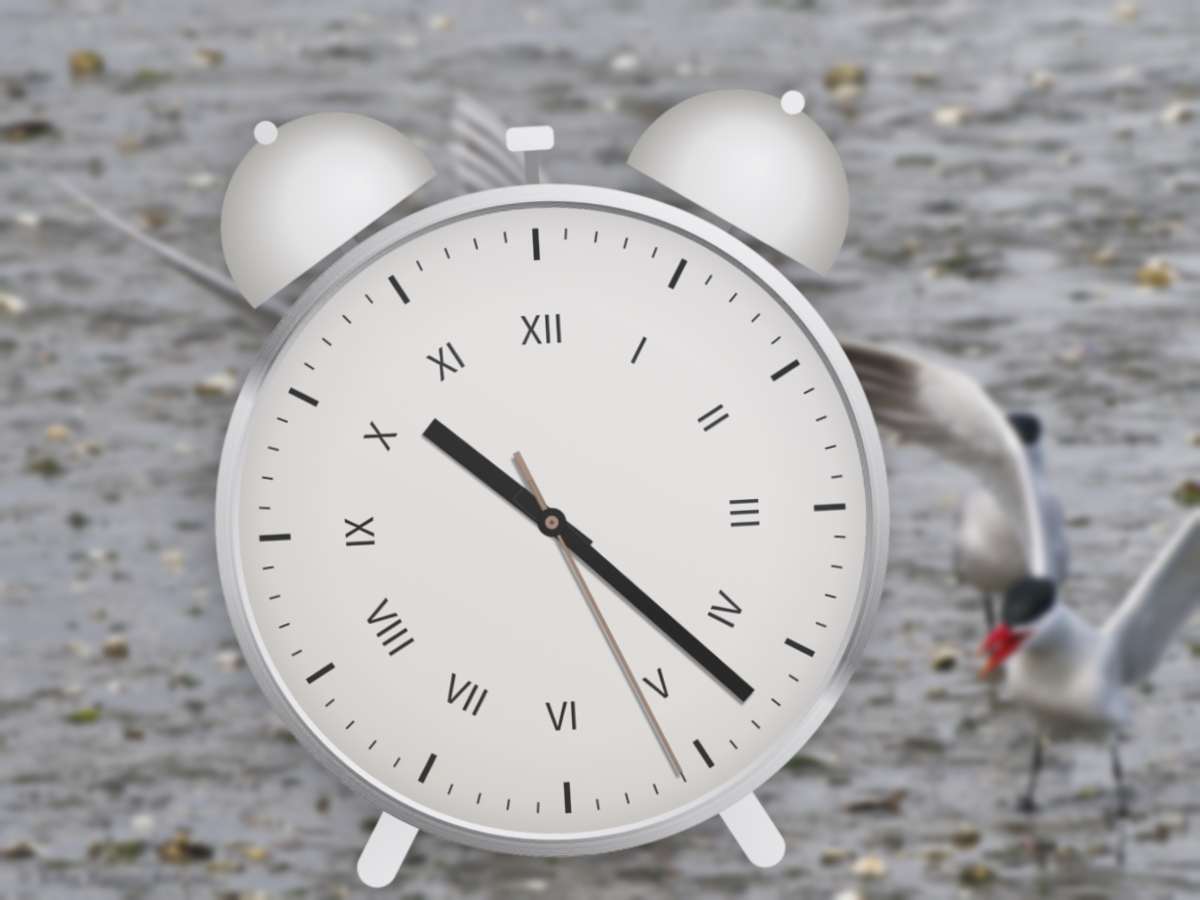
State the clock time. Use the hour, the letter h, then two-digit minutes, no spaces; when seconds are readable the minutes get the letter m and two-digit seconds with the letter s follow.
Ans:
10h22m26s
